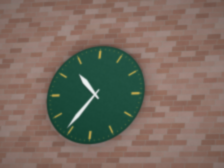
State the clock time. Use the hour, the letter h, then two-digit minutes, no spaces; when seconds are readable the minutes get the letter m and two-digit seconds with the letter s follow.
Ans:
10h36
